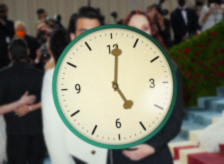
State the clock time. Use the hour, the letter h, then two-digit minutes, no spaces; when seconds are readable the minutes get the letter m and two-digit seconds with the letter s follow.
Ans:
5h01
